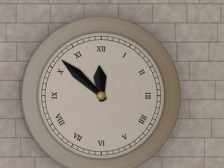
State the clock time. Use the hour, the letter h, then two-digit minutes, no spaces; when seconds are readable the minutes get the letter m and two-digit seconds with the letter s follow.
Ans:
11h52
